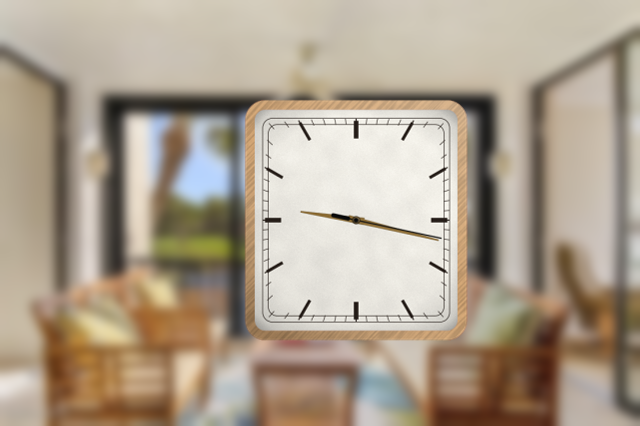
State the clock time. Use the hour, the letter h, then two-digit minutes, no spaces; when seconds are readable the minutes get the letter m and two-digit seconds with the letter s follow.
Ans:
9h17m17s
